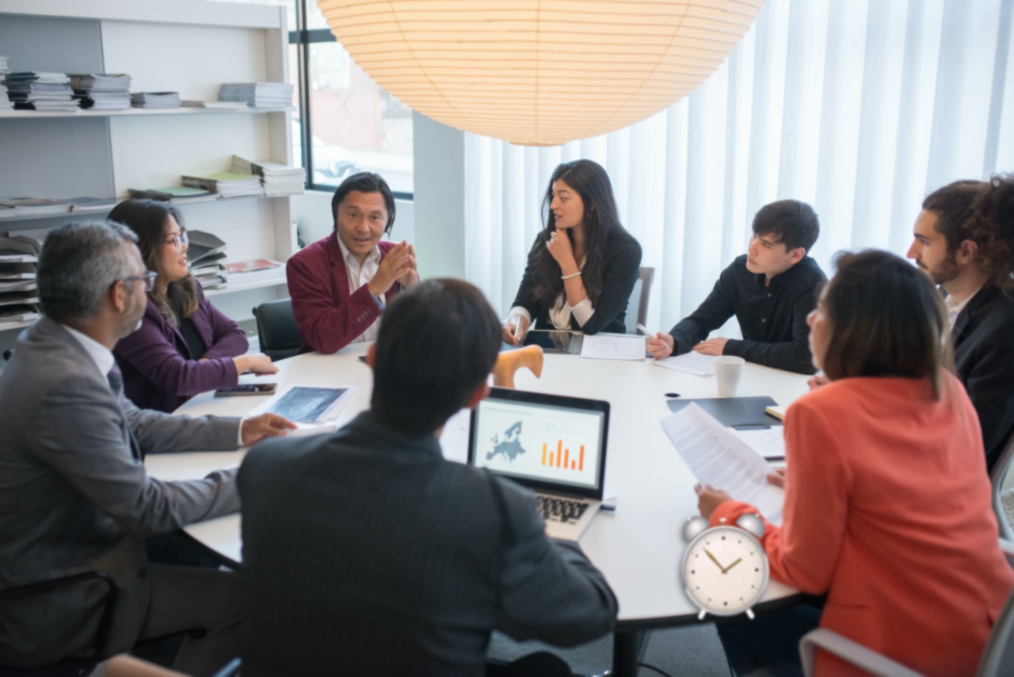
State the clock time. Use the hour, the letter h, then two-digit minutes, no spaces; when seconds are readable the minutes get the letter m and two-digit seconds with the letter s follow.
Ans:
1h53
